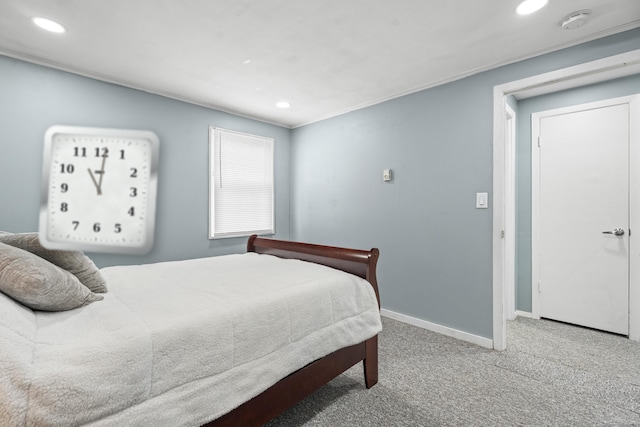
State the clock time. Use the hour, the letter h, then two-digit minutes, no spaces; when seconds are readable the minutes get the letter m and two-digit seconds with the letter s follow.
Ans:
11h01
